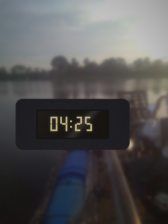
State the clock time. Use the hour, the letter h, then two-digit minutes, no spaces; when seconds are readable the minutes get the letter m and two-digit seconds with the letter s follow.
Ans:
4h25
